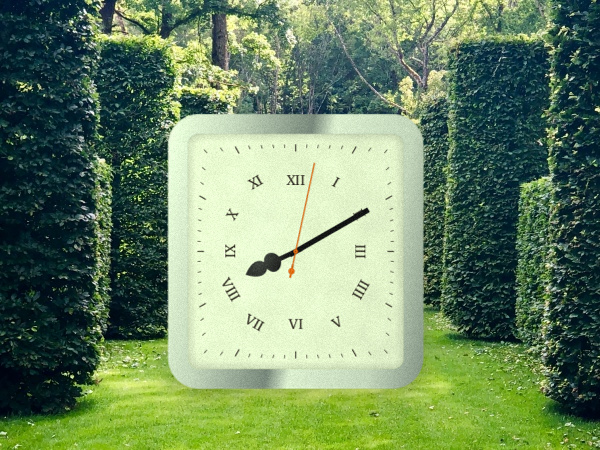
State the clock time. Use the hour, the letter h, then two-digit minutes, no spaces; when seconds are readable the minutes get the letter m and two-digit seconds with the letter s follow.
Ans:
8h10m02s
